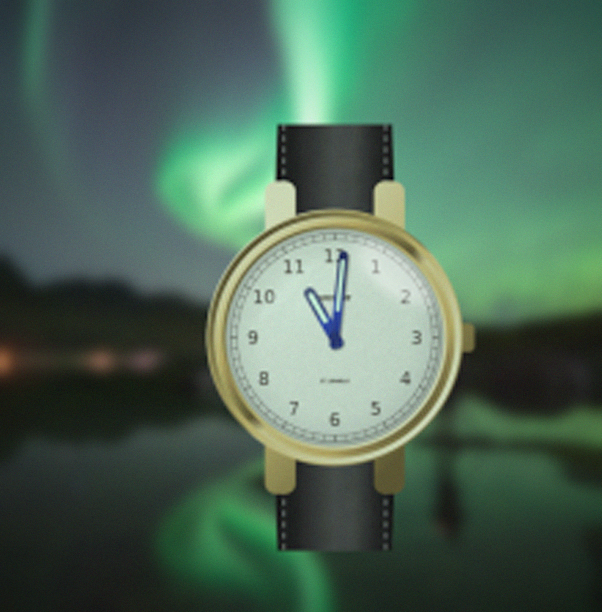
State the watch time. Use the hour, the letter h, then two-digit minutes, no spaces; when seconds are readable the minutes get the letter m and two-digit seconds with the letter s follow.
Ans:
11h01
